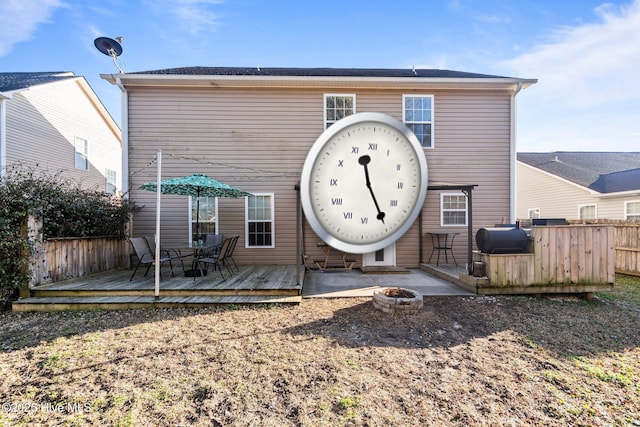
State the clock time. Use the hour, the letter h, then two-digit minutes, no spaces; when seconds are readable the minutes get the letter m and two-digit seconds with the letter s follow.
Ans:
11h25
